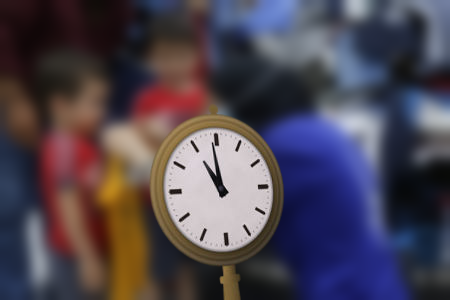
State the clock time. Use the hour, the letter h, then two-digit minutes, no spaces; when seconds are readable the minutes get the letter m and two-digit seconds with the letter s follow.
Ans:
10h59
